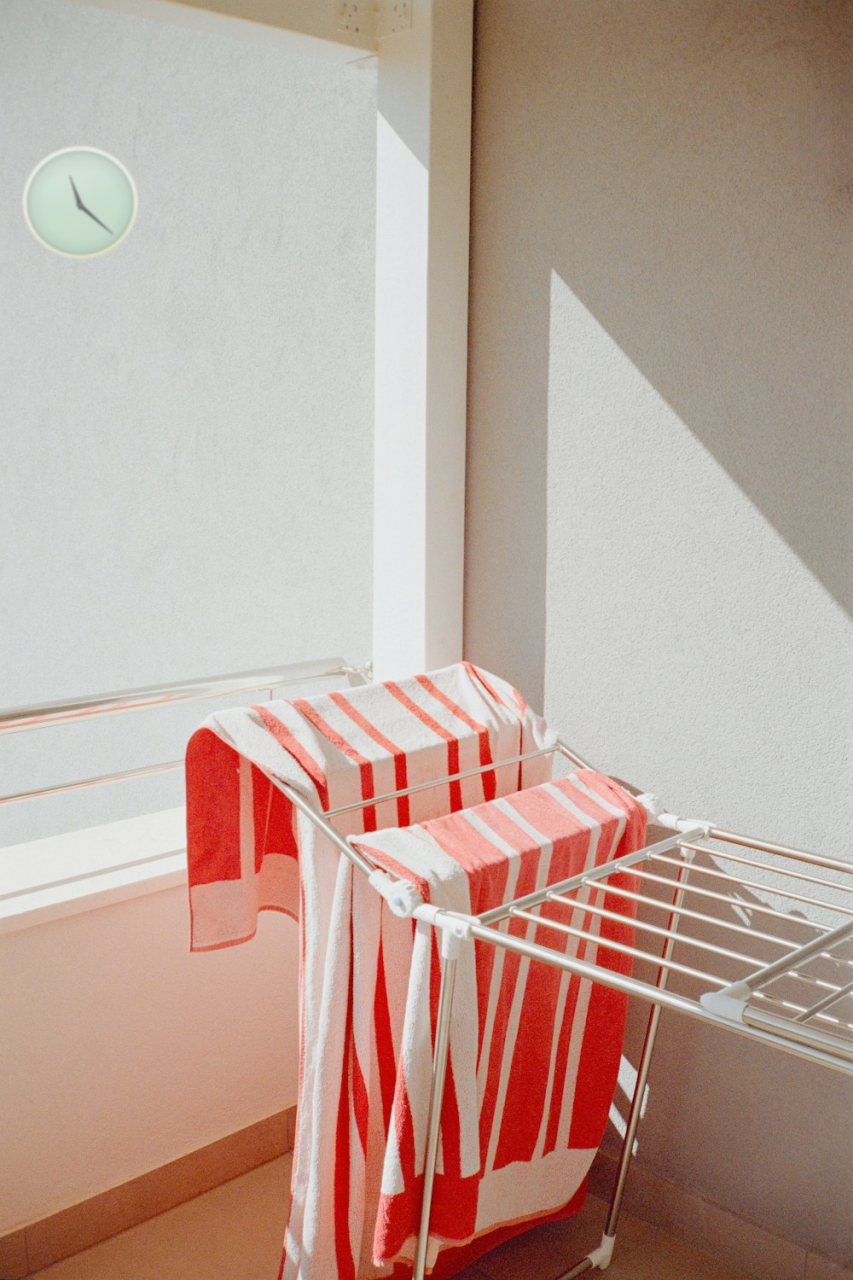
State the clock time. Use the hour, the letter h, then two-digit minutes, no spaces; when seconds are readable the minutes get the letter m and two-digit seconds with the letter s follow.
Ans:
11h22
